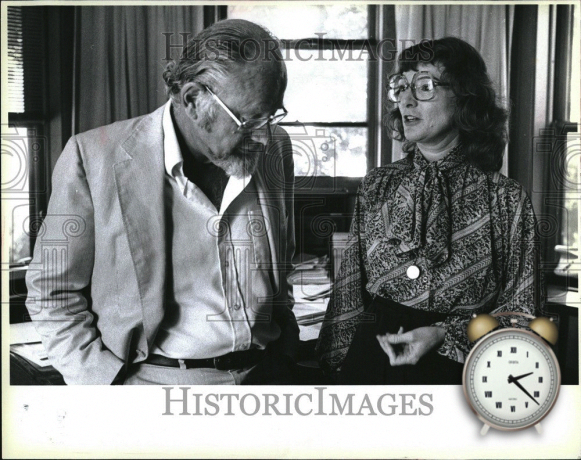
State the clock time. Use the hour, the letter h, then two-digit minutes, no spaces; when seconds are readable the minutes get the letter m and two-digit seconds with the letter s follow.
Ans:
2h22
